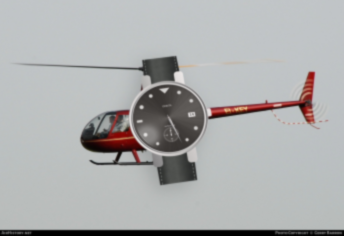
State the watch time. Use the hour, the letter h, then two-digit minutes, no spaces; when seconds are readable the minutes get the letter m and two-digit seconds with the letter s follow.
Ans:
5h27
